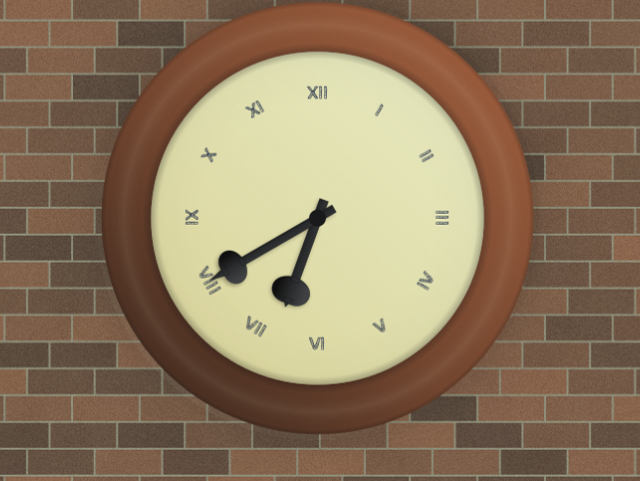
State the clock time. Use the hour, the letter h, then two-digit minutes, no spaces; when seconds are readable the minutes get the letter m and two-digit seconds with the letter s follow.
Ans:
6h40
